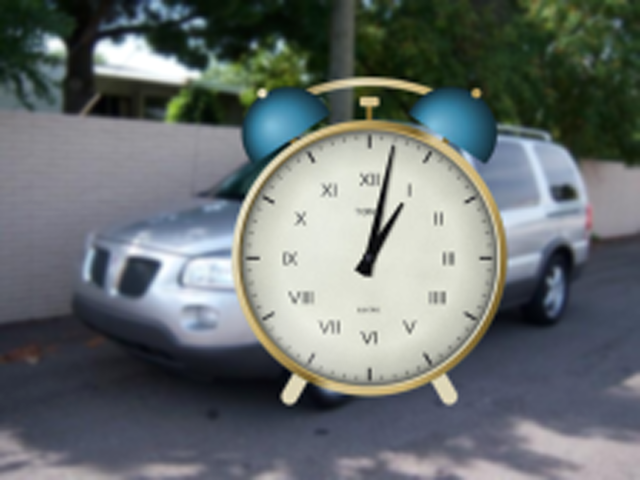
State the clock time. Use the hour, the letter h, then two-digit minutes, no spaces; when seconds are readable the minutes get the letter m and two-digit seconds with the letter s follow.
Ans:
1h02
